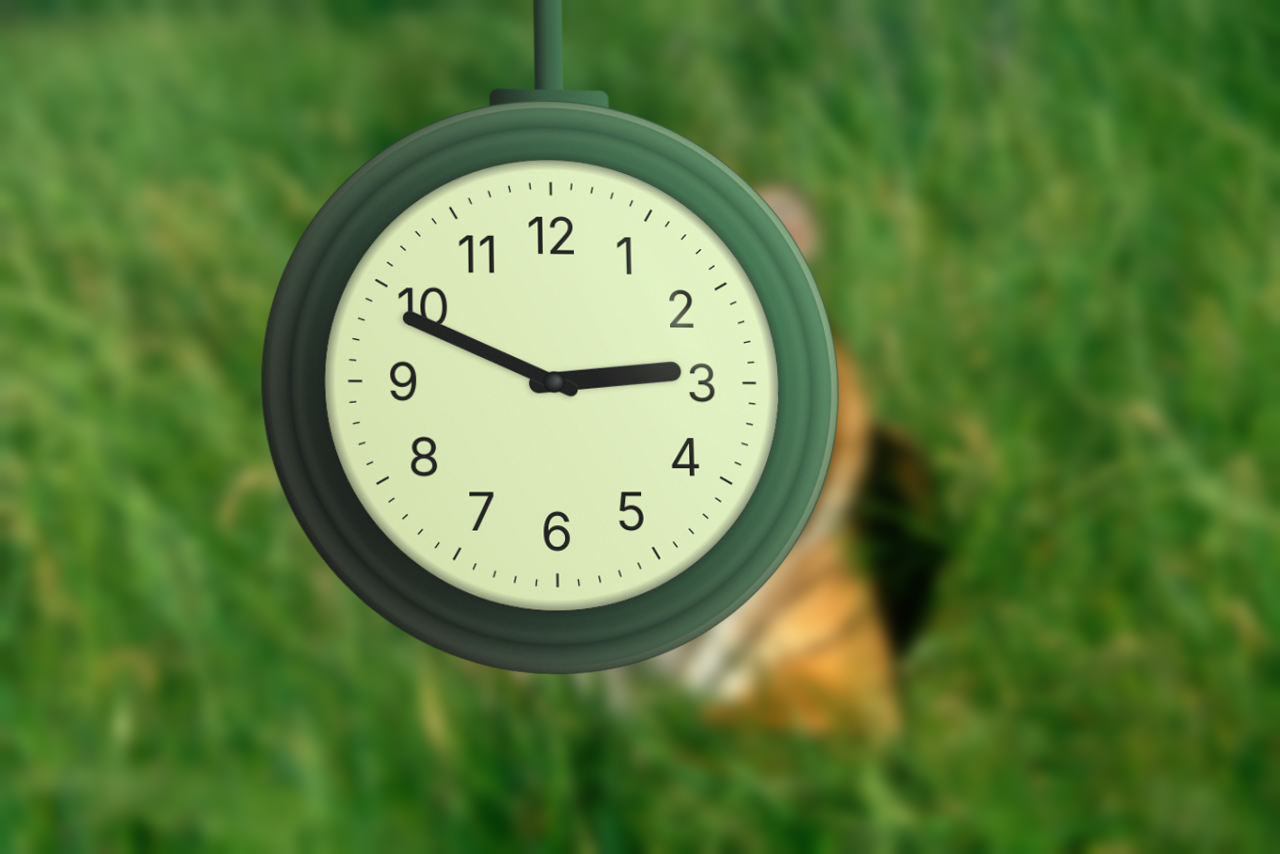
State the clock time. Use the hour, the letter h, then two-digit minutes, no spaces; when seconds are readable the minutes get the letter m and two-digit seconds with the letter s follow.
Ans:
2h49
